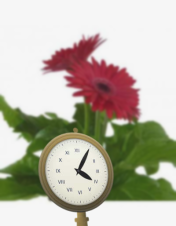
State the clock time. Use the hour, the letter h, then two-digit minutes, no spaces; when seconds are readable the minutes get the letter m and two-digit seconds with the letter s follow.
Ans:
4h05
